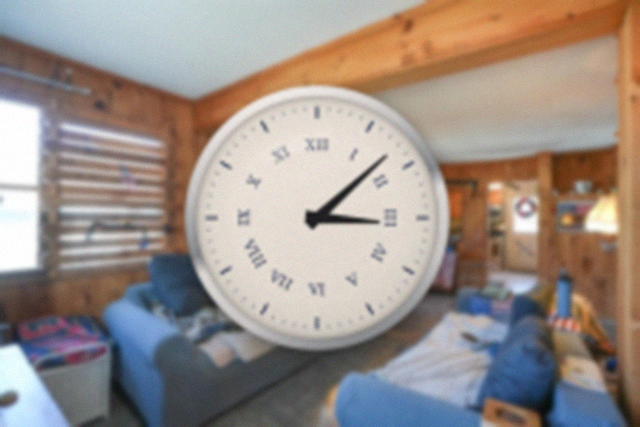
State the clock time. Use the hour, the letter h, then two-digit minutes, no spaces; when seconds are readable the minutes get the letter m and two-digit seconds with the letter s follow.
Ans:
3h08
